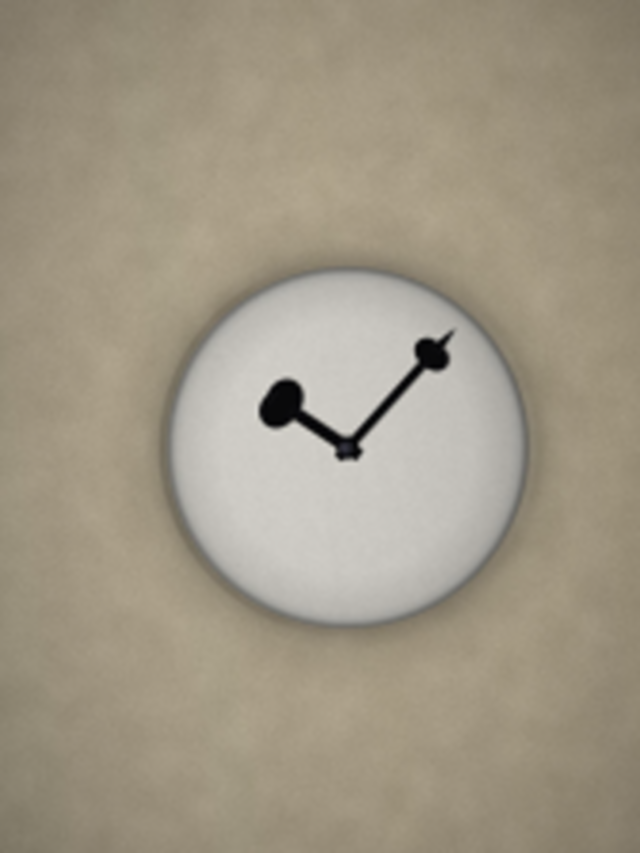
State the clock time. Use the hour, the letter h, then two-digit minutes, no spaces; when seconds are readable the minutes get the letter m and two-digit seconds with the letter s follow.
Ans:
10h07
